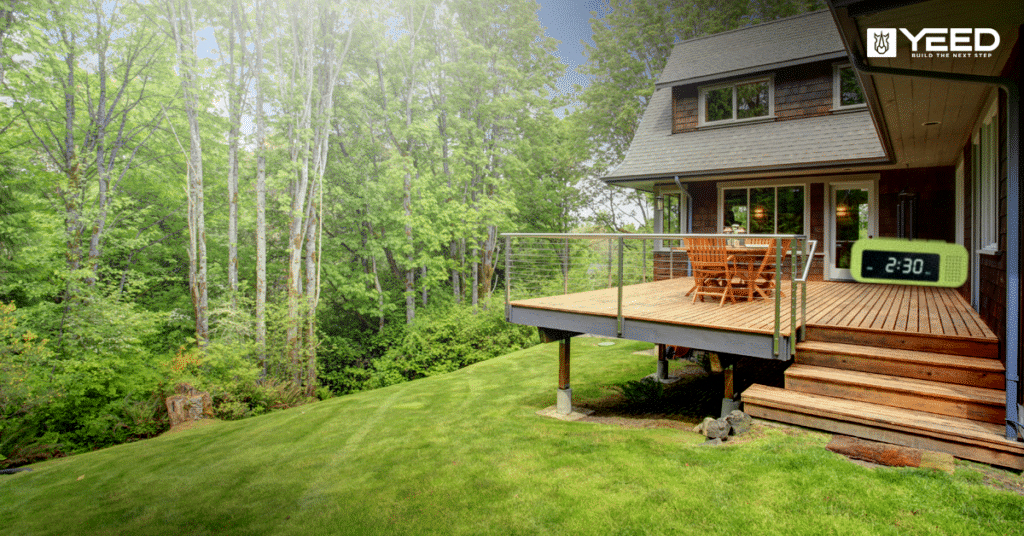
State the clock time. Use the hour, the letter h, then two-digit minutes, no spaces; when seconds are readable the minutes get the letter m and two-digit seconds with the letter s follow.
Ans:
2h30
